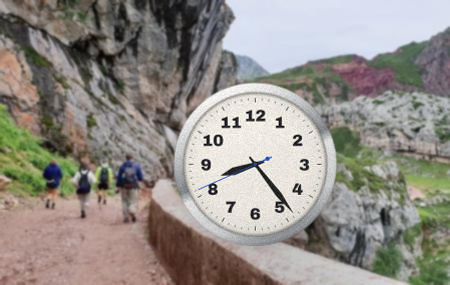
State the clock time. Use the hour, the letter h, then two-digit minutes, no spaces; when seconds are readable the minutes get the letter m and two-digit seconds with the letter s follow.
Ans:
8h23m41s
